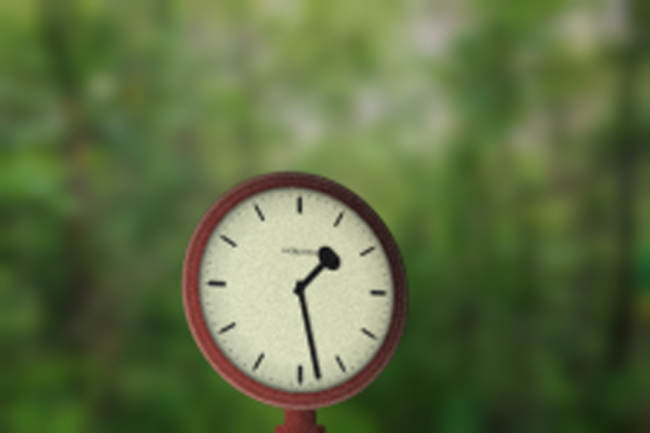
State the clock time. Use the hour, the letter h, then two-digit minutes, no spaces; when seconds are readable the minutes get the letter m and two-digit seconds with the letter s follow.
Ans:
1h28
